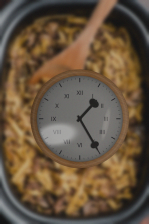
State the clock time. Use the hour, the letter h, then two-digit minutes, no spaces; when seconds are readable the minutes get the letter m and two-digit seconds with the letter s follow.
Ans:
1h25
